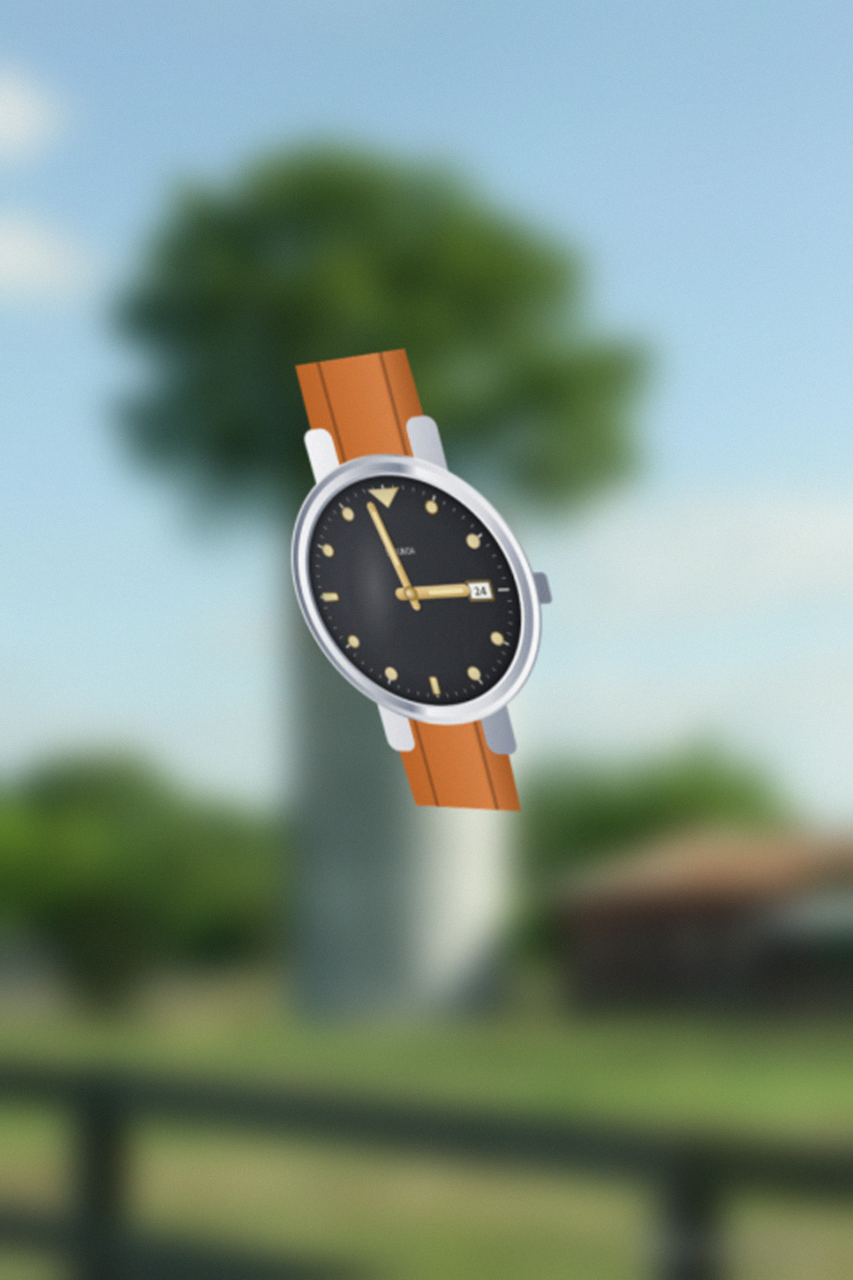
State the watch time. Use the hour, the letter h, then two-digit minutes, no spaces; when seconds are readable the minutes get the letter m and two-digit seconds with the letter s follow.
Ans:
2h58
